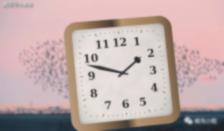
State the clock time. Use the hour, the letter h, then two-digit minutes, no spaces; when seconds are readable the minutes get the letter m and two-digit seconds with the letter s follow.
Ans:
1h48
